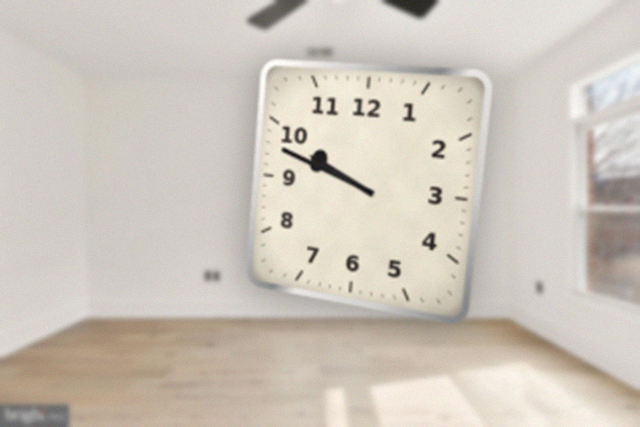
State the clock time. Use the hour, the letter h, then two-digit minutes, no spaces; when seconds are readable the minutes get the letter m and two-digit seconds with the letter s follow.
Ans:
9h48
